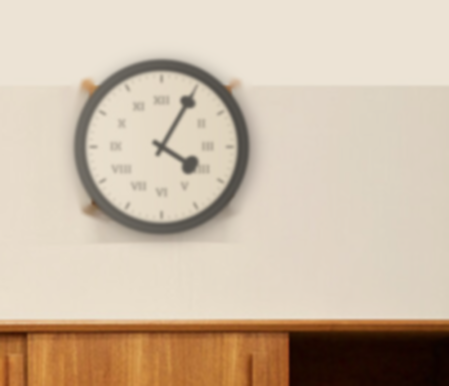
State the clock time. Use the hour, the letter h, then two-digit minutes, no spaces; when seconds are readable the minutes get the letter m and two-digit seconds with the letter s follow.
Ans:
4h05
